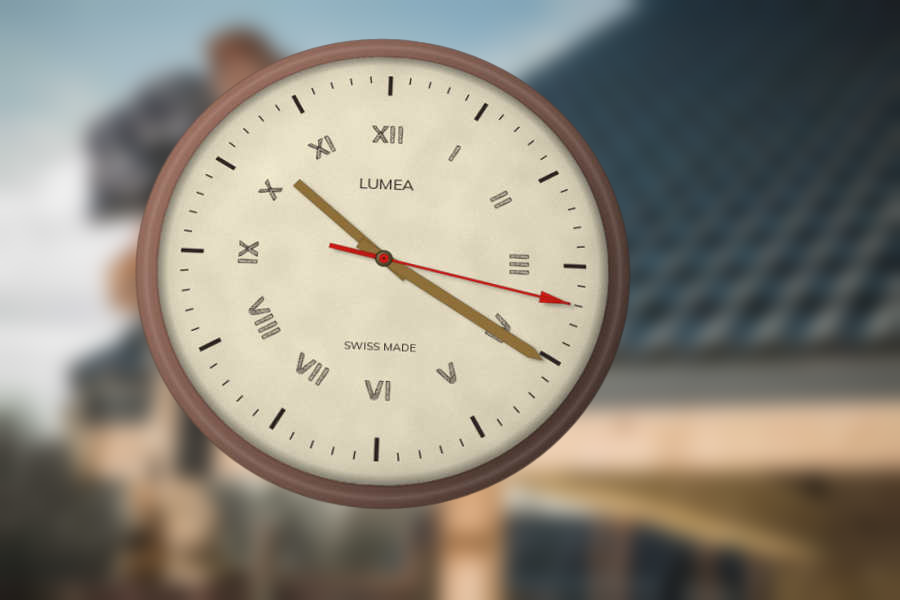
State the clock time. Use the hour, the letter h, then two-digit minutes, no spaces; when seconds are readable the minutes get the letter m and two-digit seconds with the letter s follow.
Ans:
10h20m17s
